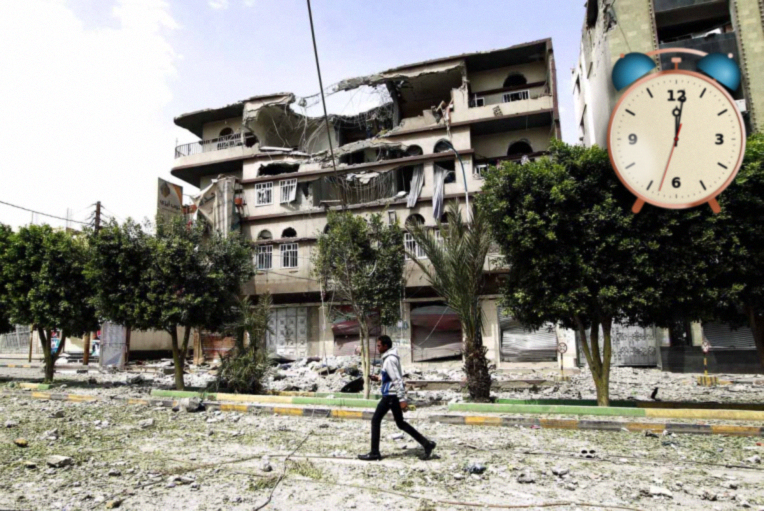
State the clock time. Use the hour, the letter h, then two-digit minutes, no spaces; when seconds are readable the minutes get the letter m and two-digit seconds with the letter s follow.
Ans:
12h01m33s
